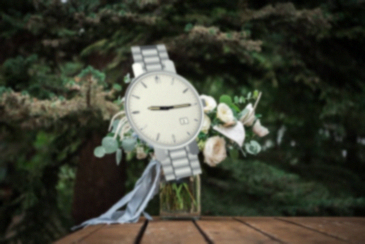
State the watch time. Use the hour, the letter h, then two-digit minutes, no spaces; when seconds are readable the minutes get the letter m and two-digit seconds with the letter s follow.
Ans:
9h15
